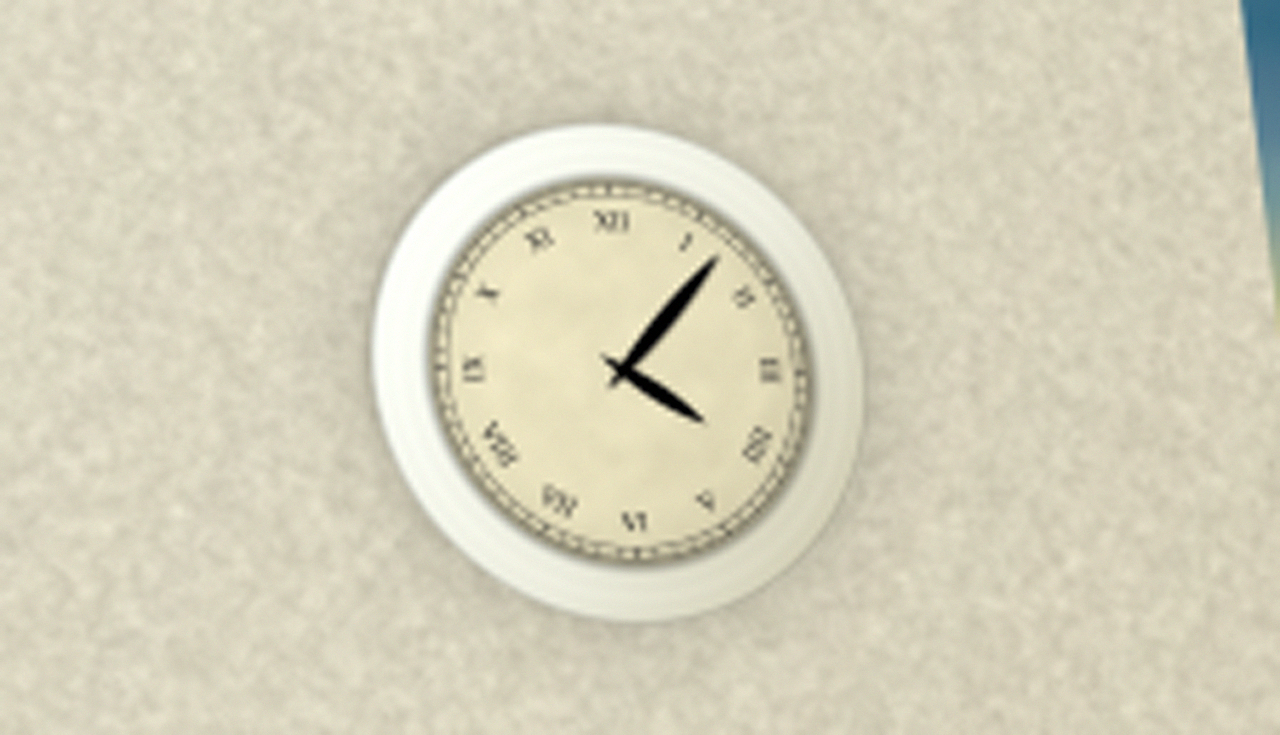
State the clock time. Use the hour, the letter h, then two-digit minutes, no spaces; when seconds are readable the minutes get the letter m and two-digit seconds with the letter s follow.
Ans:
4h07
